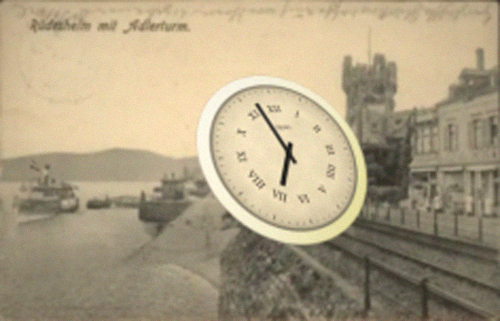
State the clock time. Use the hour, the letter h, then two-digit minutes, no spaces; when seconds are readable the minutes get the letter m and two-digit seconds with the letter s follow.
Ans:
6h57
